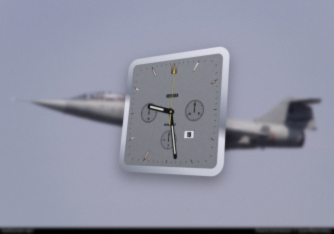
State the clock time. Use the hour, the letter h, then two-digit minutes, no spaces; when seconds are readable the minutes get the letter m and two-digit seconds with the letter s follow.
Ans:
9h28
